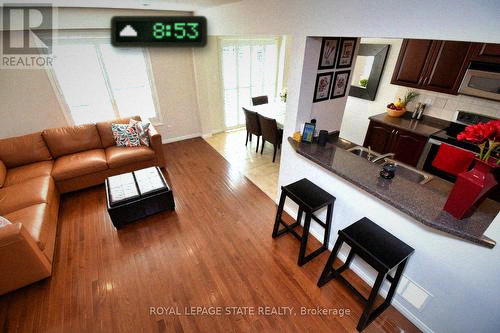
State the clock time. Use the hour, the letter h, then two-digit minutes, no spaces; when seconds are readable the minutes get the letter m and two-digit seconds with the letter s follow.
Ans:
8h53
